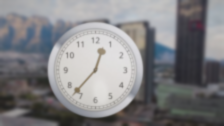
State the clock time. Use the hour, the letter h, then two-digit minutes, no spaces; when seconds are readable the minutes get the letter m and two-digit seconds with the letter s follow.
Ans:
12h37
